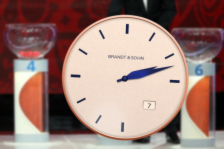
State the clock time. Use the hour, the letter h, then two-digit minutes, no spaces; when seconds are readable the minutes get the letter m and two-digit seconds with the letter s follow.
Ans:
2h12
